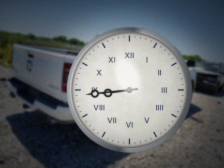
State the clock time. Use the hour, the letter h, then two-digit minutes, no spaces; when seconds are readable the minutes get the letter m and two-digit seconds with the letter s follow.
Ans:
8h44
